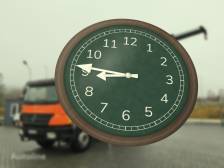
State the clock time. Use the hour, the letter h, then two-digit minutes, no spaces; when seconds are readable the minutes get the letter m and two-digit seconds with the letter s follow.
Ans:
8h46
